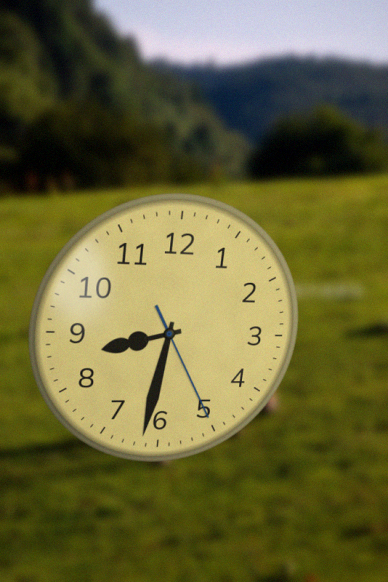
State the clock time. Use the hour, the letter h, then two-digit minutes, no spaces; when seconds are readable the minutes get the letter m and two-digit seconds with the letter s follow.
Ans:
8h31m25s
